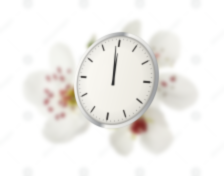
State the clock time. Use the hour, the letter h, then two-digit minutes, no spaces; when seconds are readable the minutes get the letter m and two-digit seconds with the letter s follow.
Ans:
11h59
